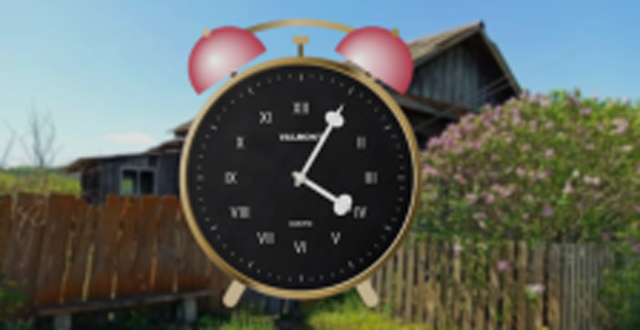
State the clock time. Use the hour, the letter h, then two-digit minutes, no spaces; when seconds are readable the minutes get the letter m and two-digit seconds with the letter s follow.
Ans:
4h05
